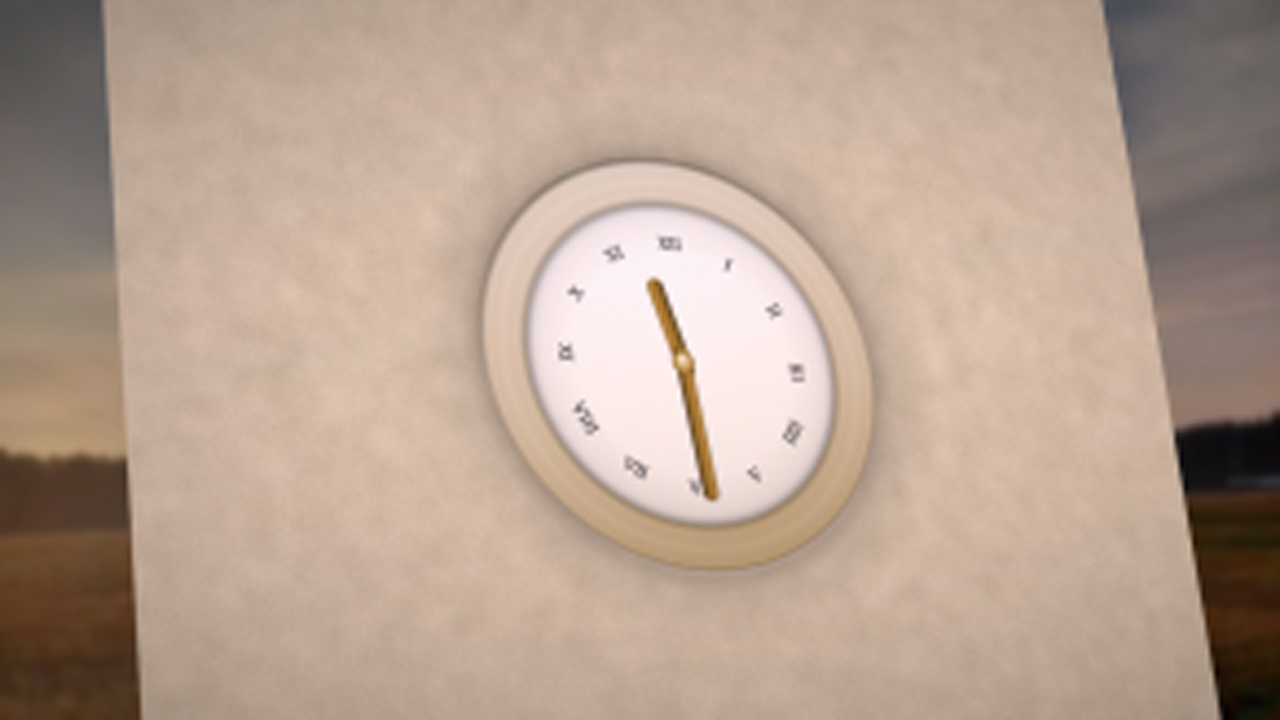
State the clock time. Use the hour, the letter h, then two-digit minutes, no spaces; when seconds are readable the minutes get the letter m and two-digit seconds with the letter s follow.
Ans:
11h29
